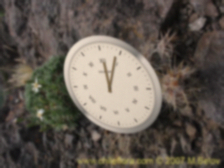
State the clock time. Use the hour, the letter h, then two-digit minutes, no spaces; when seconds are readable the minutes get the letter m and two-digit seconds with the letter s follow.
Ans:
12h04
